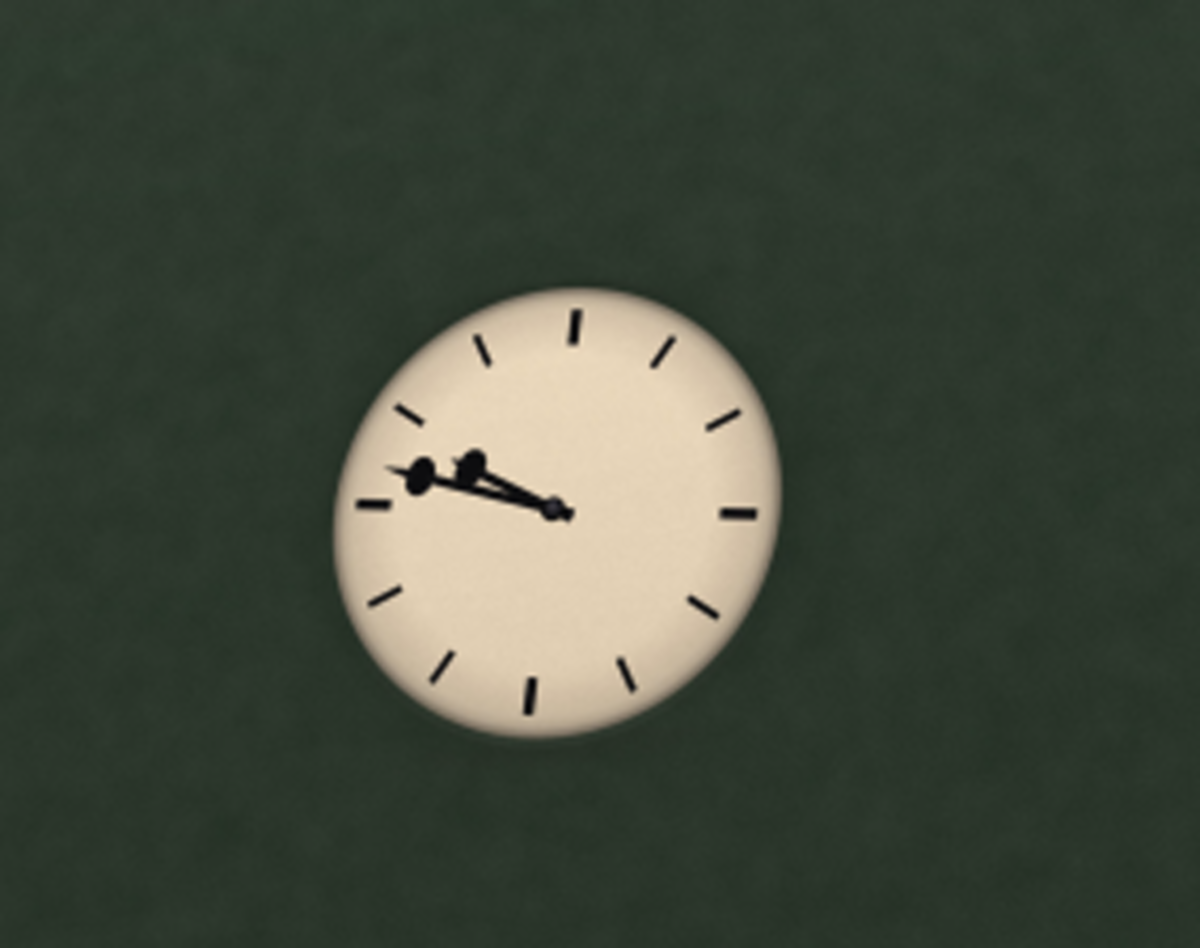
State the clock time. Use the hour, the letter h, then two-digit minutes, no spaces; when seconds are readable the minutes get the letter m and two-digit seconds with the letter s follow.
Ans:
9h47
